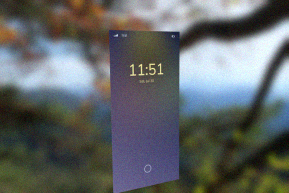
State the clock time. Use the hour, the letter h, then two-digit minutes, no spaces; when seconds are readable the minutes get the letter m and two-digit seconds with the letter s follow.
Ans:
11h51
